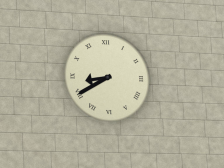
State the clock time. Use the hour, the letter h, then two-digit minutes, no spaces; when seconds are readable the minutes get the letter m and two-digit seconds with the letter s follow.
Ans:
8h40
